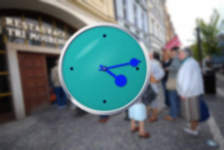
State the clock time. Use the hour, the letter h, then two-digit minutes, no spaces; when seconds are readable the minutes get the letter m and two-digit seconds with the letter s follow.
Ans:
4h13
